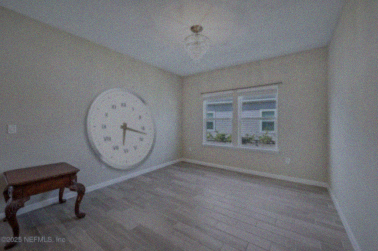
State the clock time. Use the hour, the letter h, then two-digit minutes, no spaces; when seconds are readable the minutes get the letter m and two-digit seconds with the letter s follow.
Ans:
6h17
